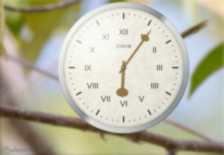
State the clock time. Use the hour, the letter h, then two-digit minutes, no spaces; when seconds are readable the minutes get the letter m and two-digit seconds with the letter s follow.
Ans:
6h06
